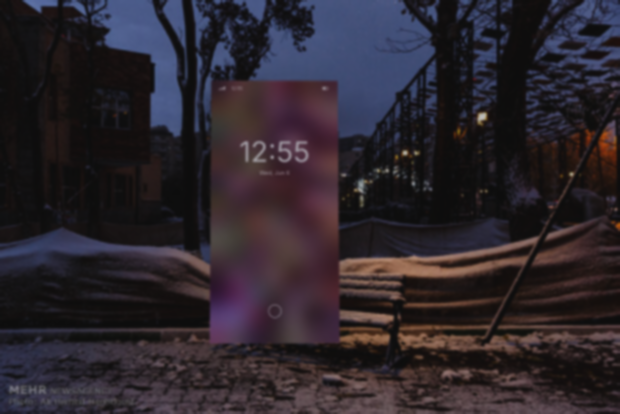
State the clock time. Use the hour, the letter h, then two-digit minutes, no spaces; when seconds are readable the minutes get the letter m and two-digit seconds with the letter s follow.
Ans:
12h55
